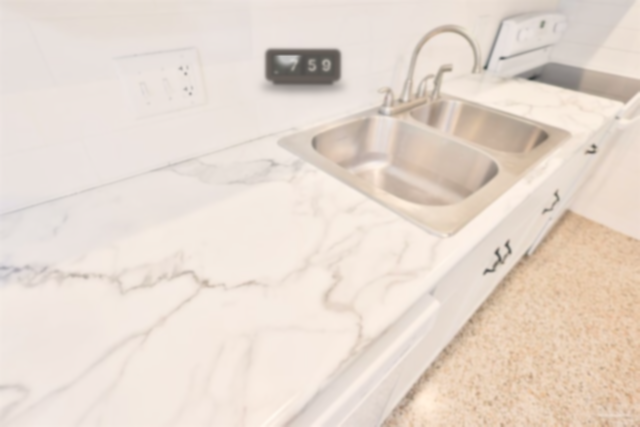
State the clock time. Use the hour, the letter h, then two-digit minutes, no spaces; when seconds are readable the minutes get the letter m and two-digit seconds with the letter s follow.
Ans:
7h59
